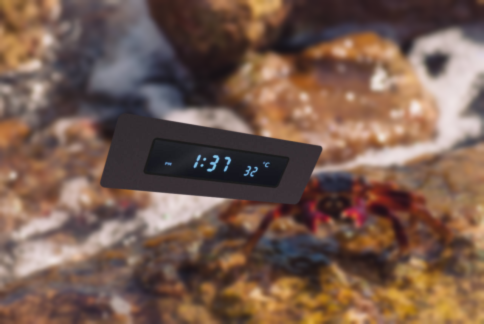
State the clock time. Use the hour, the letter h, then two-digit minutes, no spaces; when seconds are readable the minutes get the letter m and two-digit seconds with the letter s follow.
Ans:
1h37
